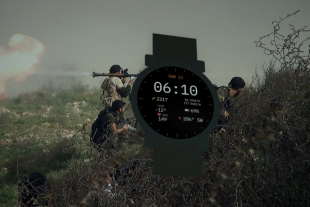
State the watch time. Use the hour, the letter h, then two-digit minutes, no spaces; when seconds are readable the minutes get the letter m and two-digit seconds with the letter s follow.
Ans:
6h10
